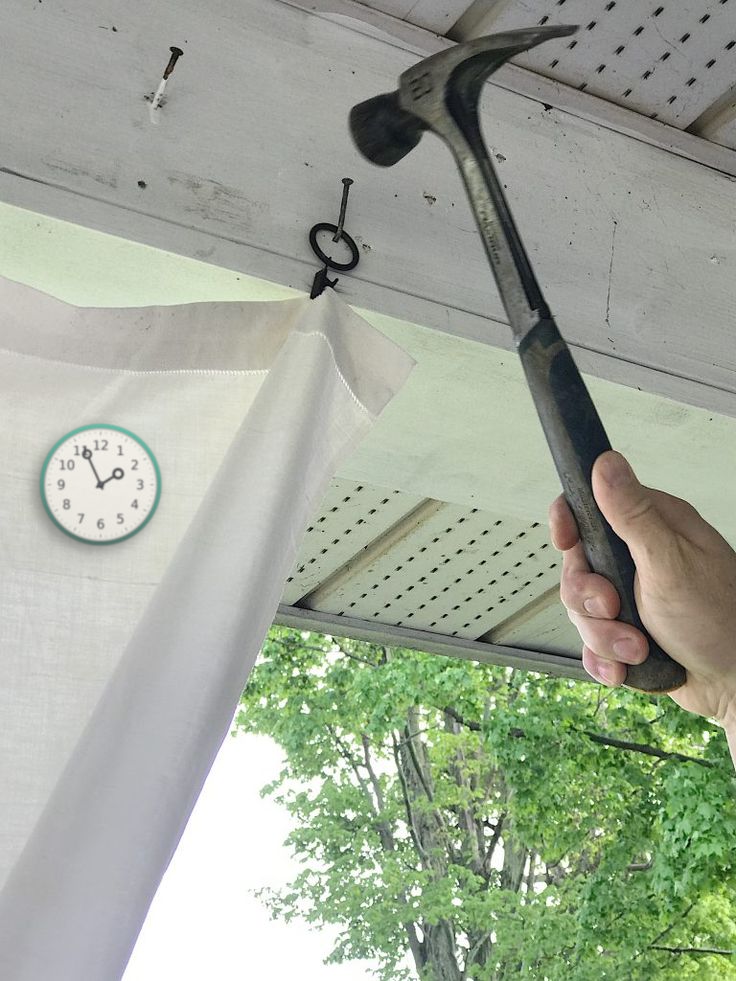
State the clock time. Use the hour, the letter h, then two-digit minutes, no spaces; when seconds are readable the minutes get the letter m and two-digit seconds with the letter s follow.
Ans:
1h56
